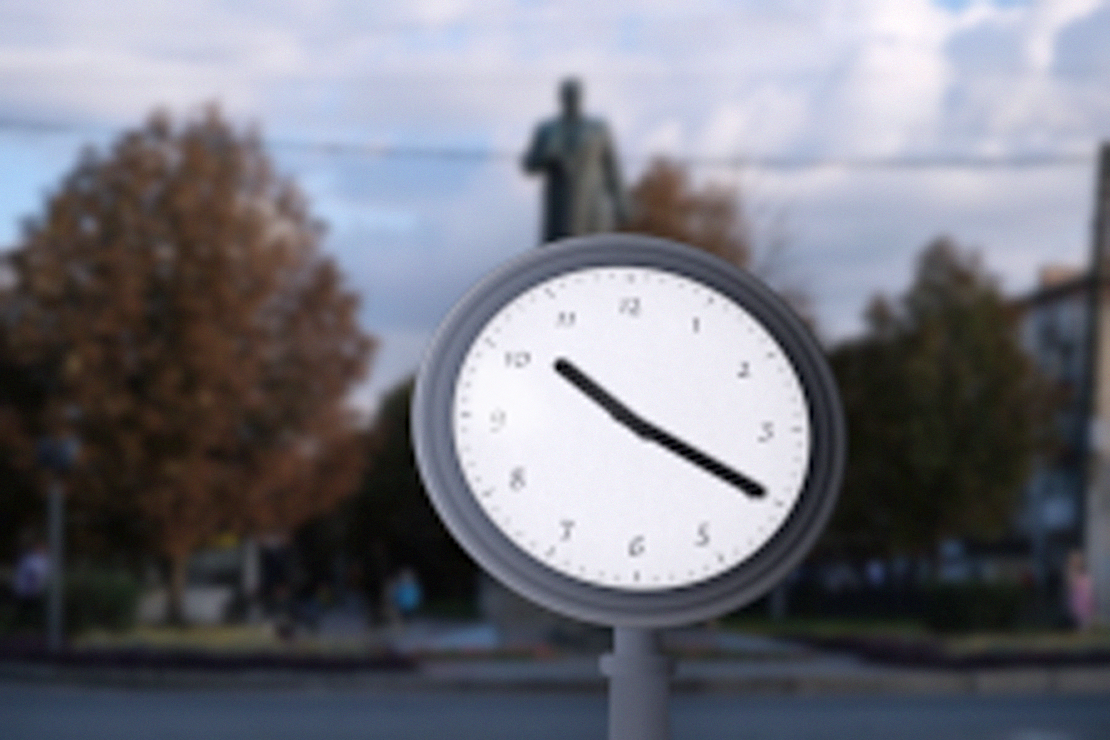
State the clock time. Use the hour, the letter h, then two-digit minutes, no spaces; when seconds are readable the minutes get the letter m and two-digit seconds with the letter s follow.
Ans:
10h20
